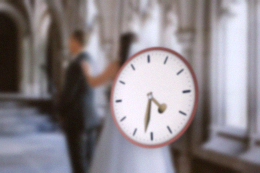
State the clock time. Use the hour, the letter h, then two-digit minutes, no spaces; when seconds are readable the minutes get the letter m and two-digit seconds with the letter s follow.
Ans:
4h32
